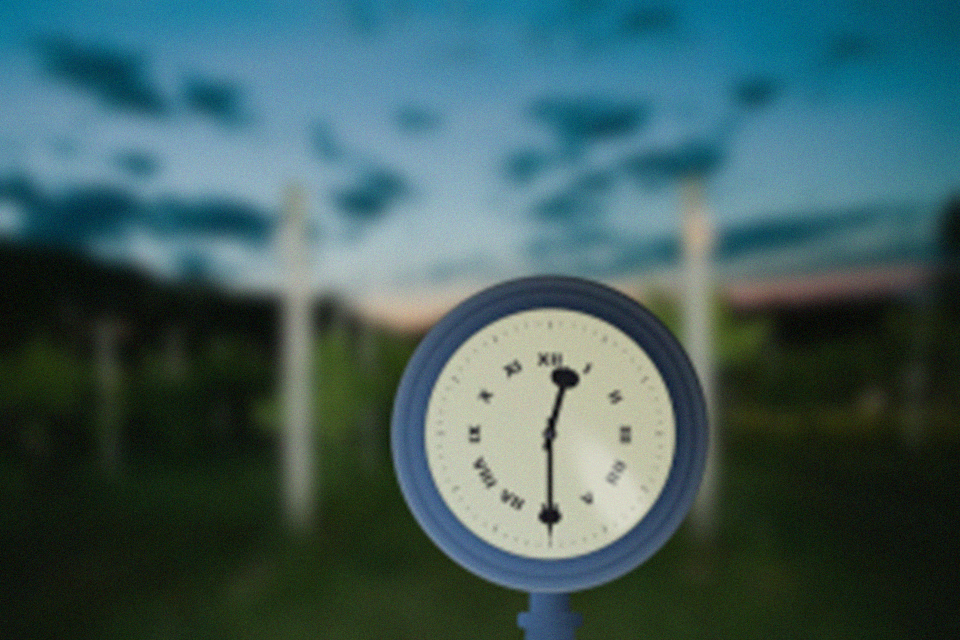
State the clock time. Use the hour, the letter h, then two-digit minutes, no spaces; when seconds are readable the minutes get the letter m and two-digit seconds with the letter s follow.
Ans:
12h30
